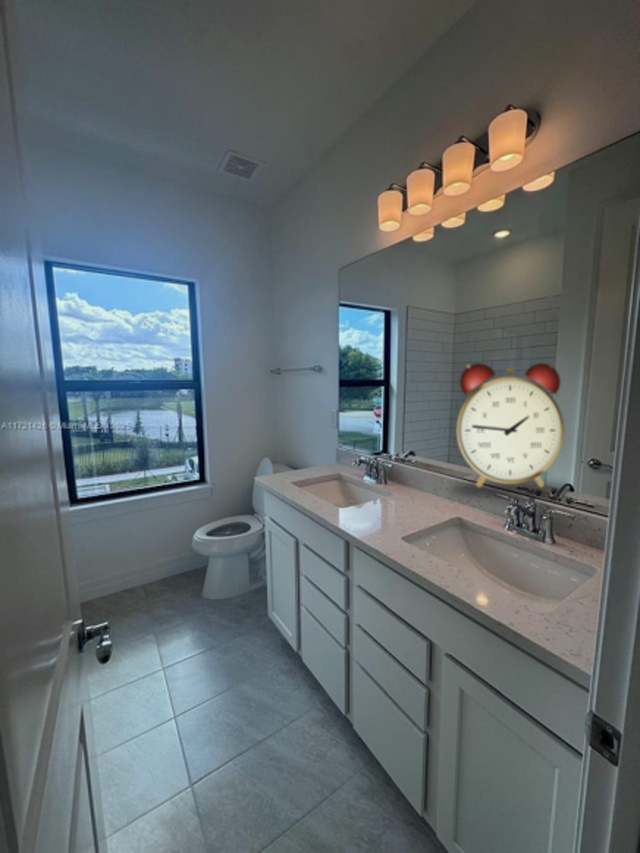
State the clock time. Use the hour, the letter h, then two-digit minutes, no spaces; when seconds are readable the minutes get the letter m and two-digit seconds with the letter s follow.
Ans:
1h46
